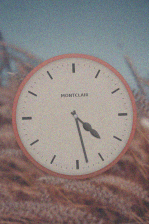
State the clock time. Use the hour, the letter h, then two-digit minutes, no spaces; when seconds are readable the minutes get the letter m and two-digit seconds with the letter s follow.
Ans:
4h28
